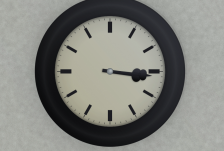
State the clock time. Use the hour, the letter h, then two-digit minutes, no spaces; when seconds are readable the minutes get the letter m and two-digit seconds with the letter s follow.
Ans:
3h16
